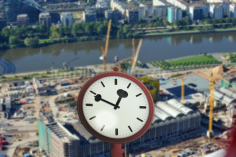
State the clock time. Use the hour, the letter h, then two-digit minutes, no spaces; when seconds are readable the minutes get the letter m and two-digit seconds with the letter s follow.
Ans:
12h49
